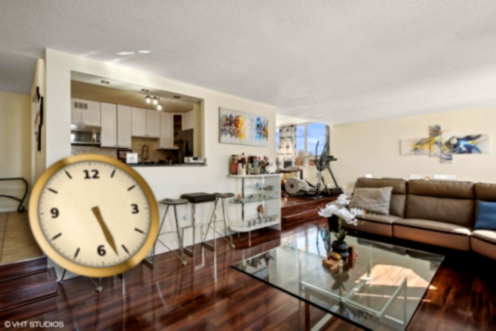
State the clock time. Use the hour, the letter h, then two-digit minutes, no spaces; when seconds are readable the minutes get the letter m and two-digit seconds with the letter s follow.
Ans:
5h27
